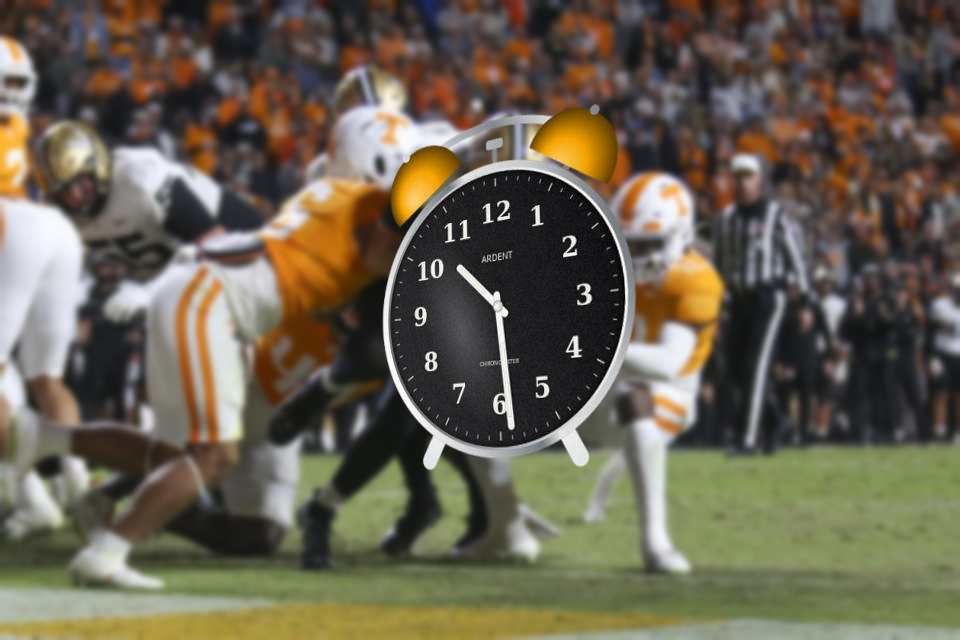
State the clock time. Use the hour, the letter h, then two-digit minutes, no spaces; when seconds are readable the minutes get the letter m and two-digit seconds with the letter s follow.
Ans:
10h29
